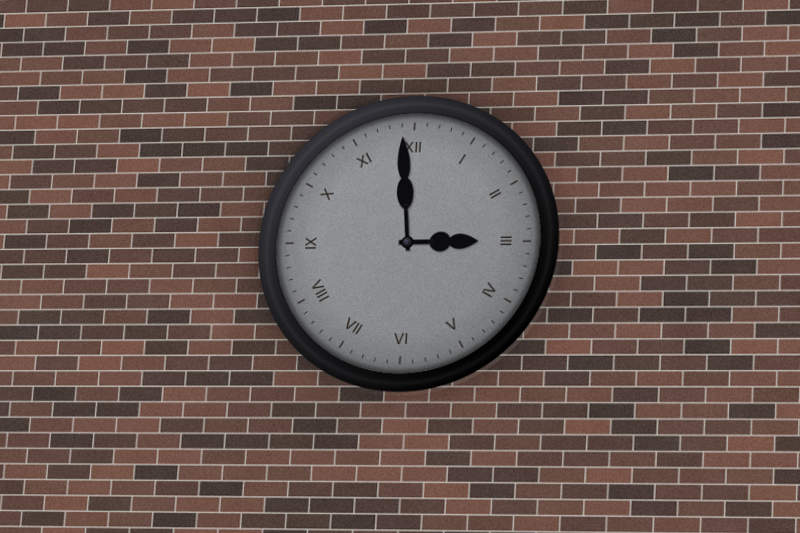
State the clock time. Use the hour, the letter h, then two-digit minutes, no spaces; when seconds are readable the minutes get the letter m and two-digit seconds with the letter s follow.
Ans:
2h59
